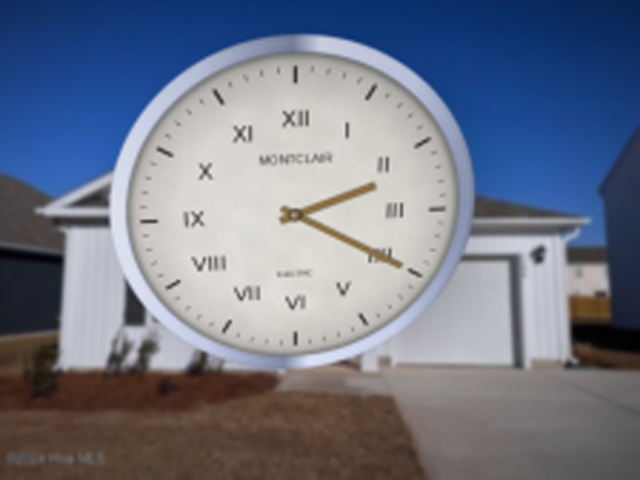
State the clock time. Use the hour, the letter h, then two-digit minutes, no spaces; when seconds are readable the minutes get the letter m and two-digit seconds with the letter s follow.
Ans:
2h20
